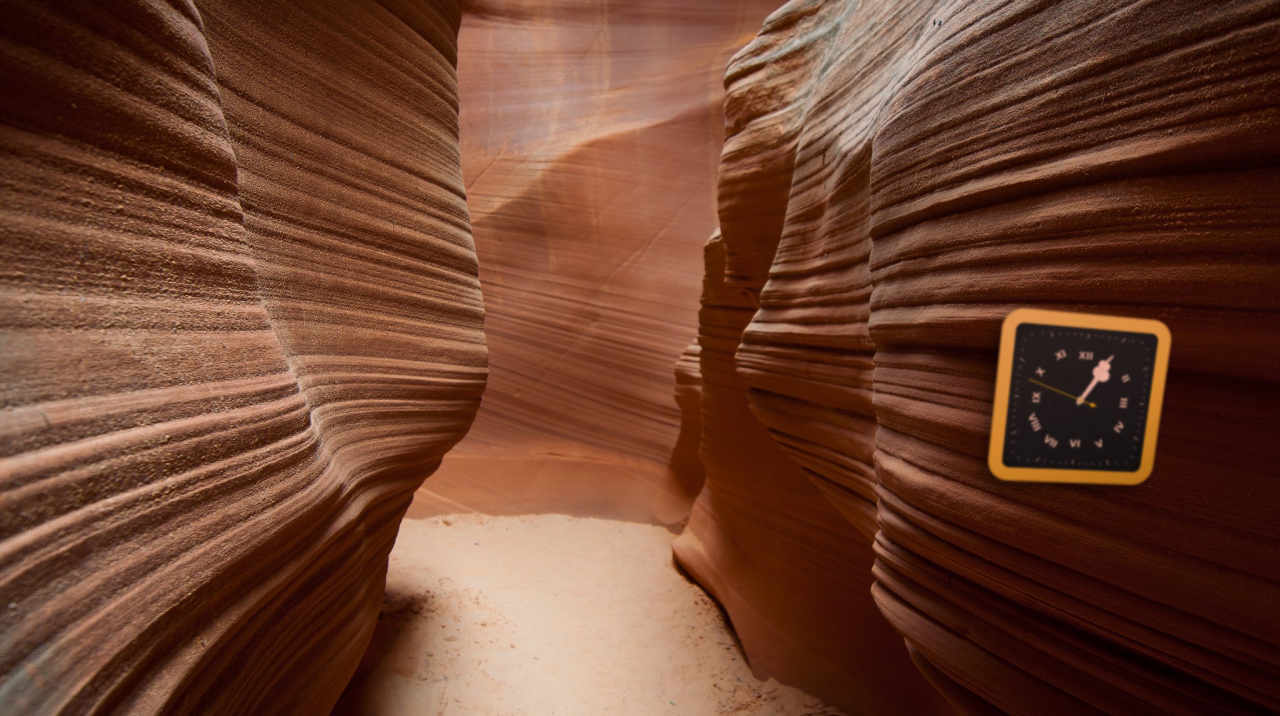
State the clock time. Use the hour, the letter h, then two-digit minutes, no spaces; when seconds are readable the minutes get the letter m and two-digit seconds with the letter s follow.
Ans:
1h04m48s
